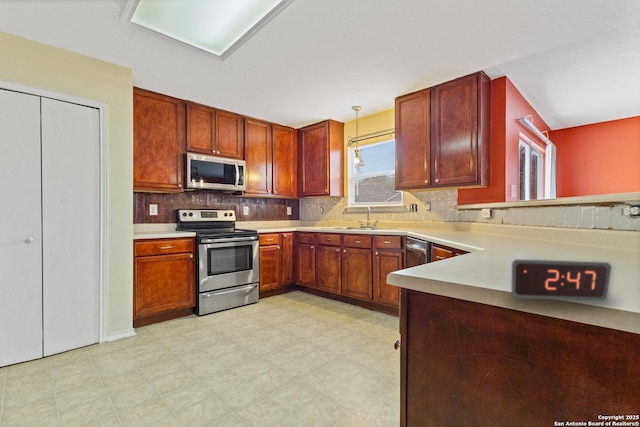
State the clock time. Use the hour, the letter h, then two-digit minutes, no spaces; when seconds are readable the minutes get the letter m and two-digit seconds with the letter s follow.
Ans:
2h47
